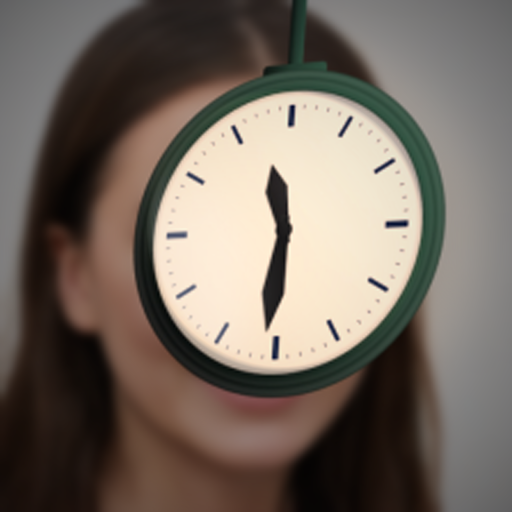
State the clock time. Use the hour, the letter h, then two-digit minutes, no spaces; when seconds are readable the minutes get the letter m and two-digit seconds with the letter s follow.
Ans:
11h31
